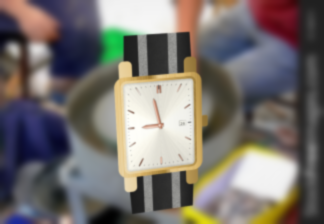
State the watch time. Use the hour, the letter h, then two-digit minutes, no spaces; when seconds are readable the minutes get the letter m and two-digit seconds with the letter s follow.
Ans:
8h58
